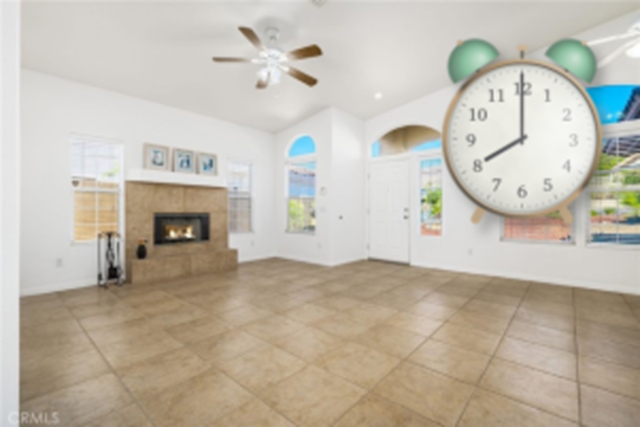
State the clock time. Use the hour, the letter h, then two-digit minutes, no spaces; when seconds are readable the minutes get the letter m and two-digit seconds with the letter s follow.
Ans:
8h00
